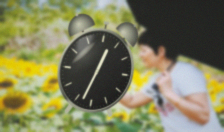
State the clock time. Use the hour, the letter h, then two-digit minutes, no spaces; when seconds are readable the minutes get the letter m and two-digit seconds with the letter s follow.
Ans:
12h33
